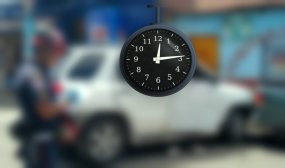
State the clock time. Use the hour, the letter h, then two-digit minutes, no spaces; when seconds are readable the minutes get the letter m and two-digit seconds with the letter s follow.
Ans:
12h14
